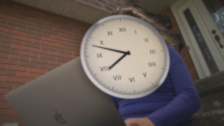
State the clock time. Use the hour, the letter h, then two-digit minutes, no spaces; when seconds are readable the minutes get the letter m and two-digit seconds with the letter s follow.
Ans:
7h48
